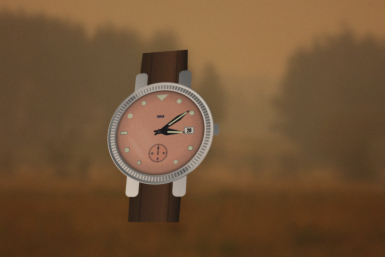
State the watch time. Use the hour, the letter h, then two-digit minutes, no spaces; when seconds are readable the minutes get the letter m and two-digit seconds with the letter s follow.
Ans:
3h09
